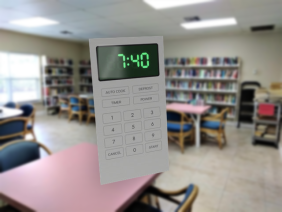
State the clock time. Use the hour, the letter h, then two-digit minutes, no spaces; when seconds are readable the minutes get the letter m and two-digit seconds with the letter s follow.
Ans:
7h40
